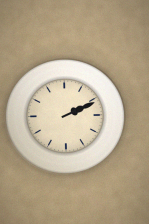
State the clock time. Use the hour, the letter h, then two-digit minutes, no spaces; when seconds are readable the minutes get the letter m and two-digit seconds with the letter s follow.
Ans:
2h11
